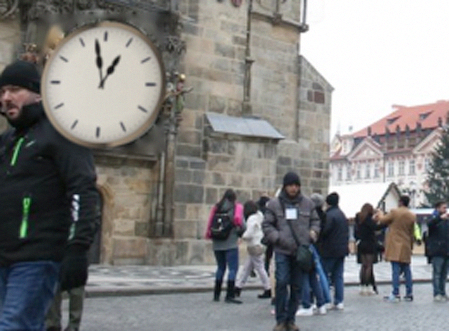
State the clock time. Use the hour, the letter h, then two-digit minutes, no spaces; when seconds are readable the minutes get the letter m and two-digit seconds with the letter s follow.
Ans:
12h58
